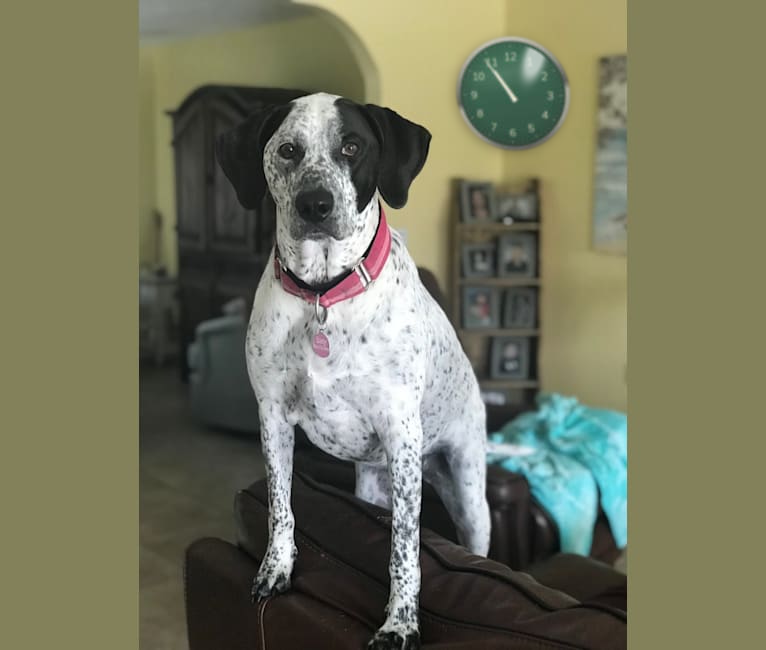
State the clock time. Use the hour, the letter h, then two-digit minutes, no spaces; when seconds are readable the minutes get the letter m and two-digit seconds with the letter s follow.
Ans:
10h54
